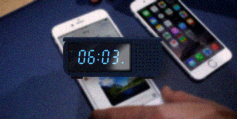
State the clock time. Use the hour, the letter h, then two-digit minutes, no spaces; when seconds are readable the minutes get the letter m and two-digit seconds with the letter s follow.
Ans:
6h03
